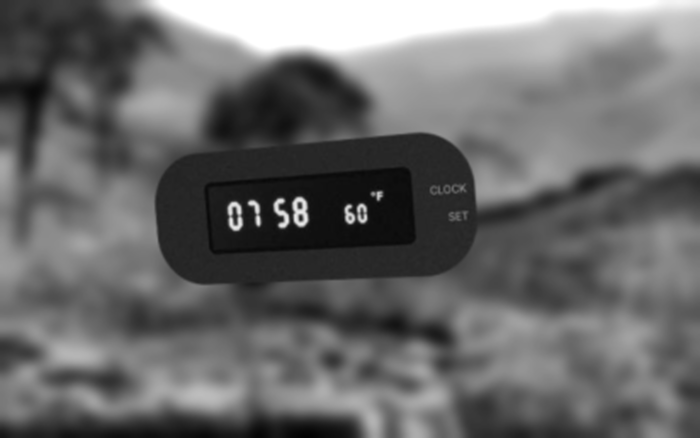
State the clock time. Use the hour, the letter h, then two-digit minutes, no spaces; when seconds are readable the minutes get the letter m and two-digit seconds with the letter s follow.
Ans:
7h58
